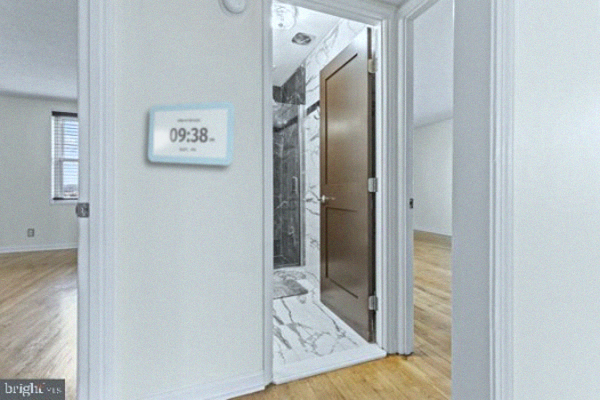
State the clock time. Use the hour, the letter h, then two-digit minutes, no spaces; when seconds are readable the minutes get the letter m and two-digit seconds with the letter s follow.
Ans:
9h38
